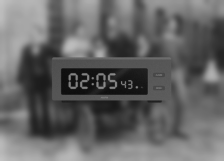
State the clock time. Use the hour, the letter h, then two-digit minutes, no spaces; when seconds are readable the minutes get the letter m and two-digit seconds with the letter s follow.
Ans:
2h05m43s
